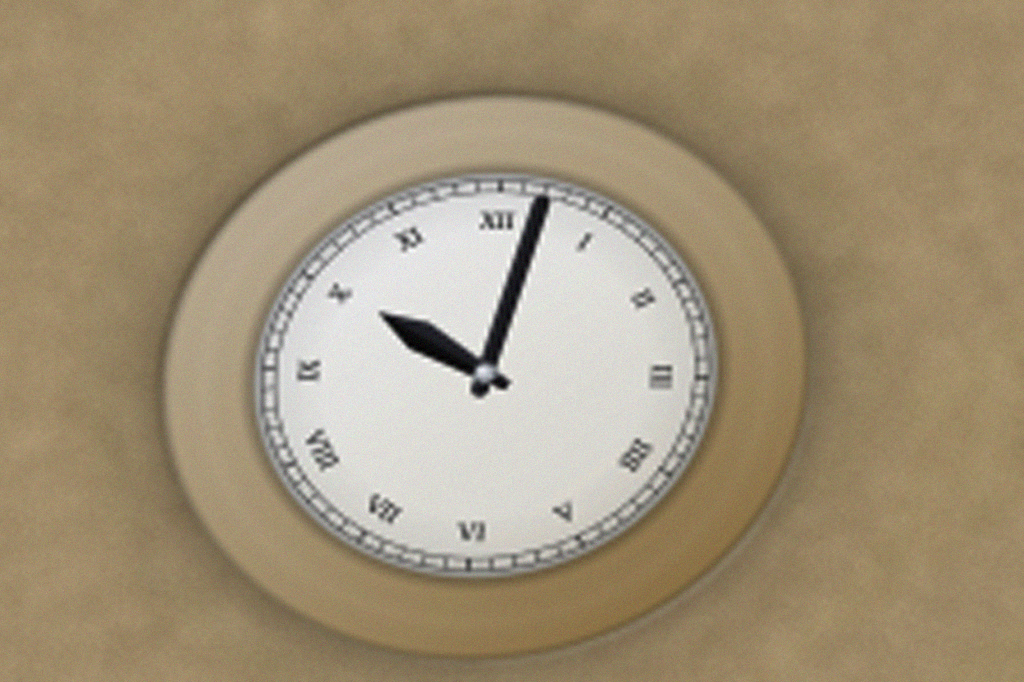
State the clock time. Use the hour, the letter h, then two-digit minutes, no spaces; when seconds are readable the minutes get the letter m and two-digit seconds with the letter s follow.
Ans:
10h02
